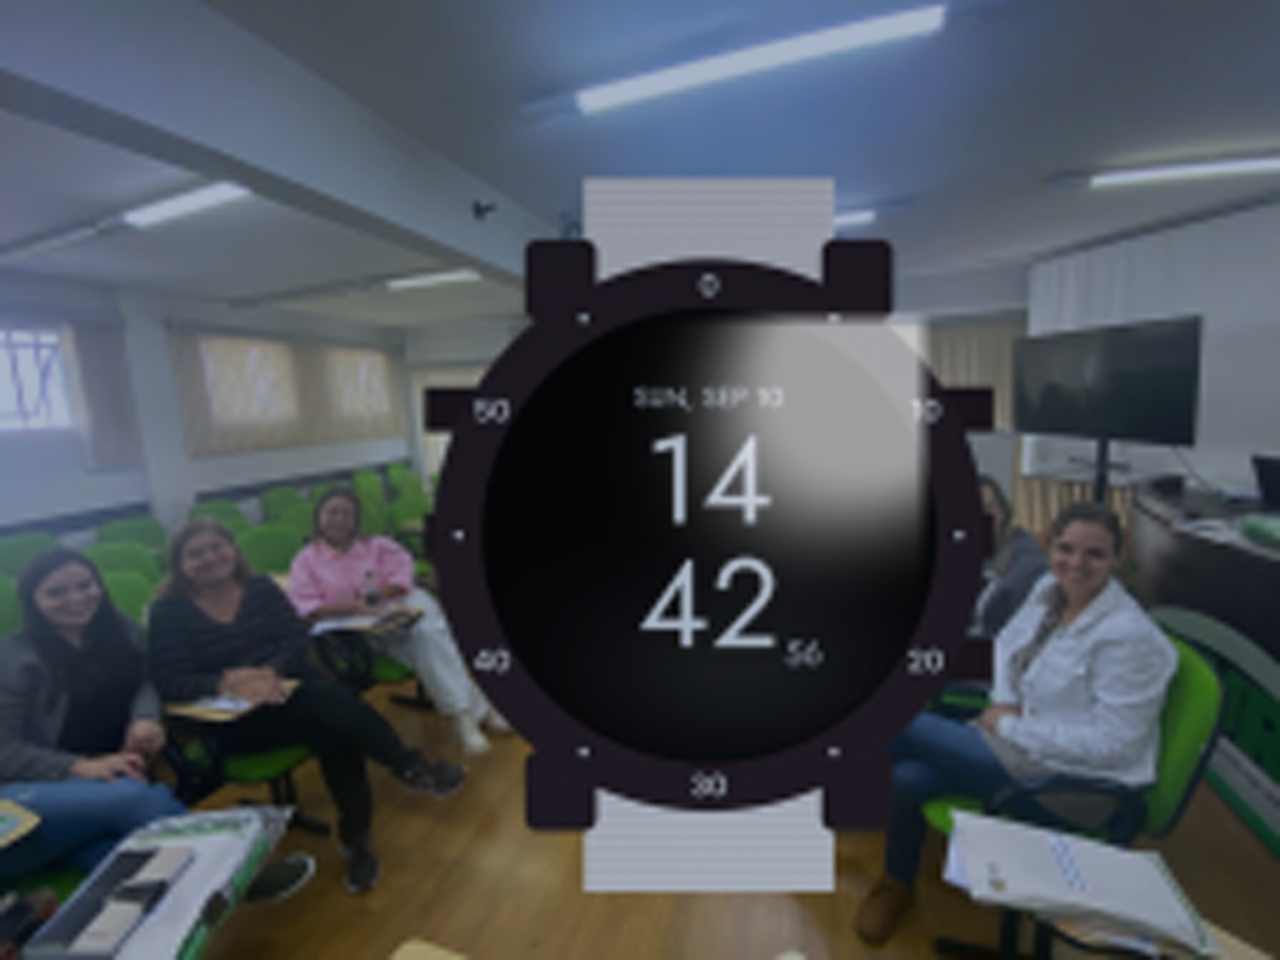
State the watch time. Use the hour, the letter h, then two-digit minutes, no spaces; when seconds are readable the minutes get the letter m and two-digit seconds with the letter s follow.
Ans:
14h42
